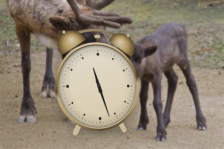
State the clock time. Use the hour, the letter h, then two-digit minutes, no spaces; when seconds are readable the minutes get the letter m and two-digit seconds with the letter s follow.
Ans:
11h27
